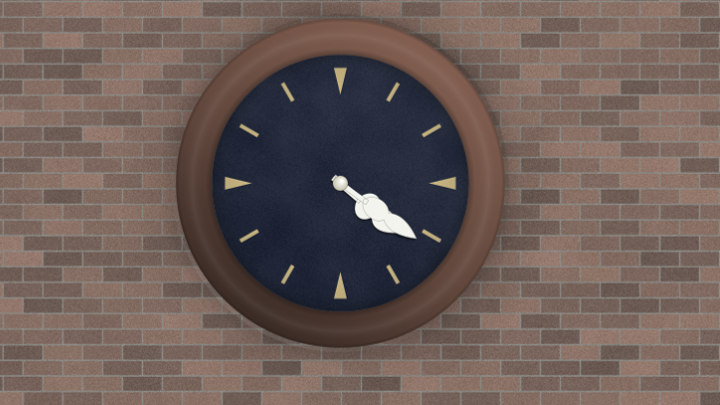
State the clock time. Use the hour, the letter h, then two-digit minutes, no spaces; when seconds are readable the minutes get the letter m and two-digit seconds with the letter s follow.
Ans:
4h21
